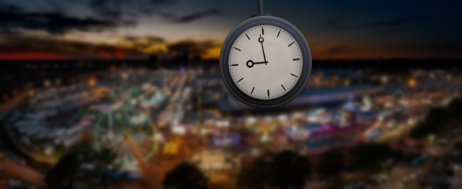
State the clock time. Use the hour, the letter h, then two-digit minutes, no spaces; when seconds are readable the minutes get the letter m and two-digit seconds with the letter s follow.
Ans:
8h59
